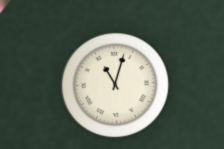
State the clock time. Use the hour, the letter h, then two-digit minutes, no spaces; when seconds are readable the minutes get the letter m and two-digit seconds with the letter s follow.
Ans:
11h03
